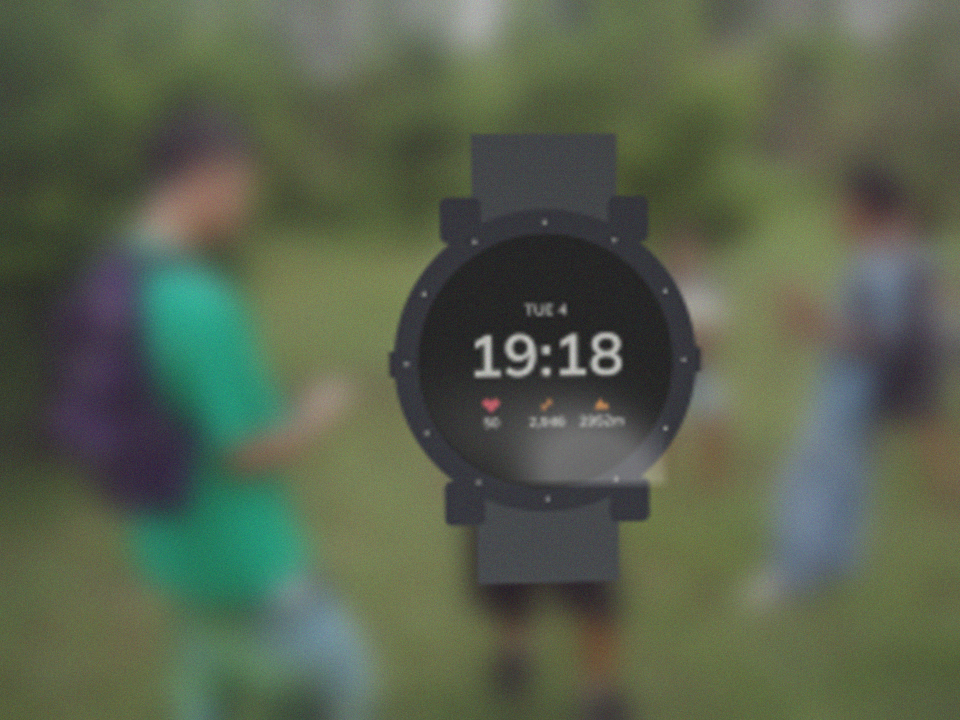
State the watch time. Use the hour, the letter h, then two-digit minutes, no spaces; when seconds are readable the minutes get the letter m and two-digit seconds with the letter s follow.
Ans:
19h18
